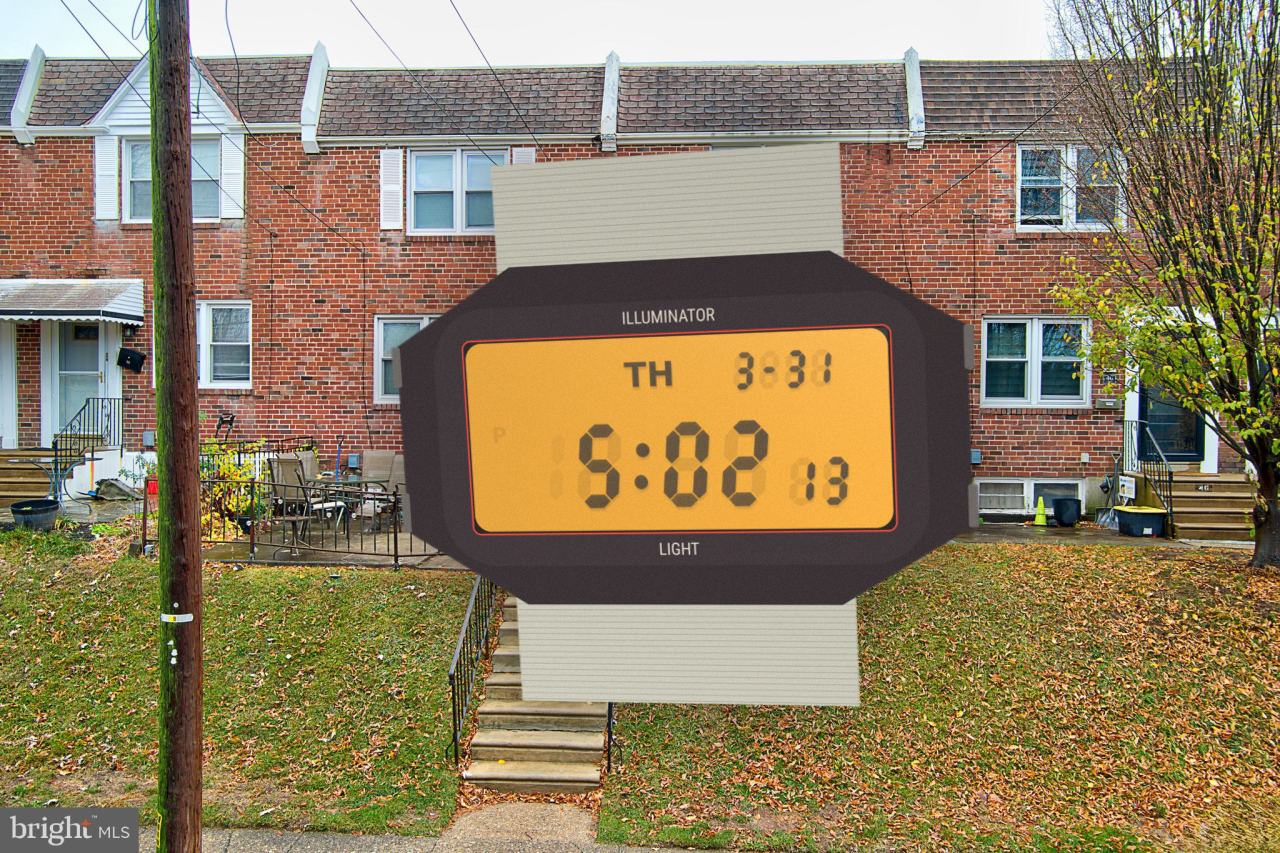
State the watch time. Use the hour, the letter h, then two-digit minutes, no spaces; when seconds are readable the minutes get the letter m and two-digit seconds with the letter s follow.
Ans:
5h02m13s
